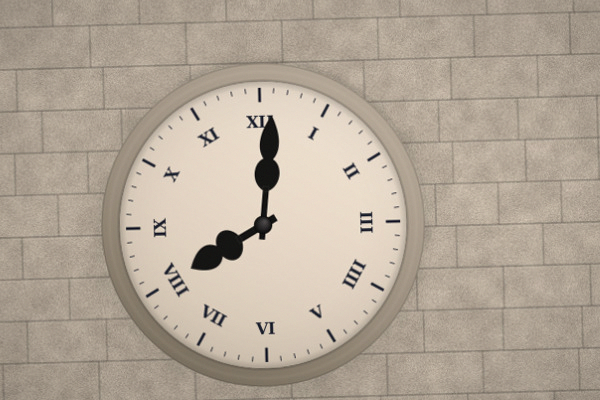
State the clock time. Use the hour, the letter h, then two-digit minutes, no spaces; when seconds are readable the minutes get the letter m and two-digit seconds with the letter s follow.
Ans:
8h01
